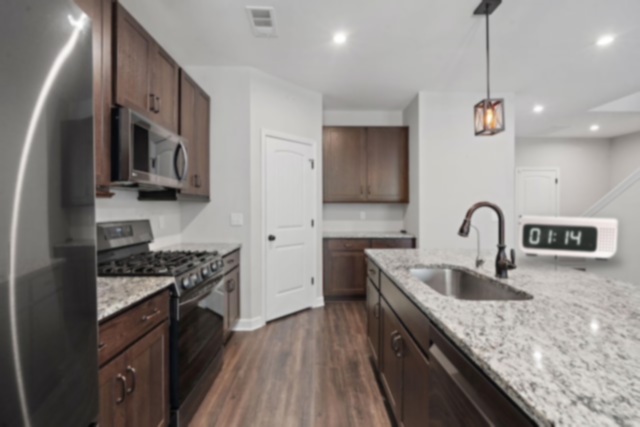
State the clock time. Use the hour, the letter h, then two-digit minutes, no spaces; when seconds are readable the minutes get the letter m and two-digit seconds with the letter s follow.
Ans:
1h14
